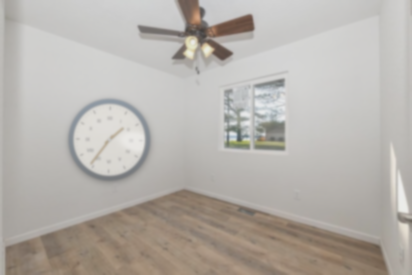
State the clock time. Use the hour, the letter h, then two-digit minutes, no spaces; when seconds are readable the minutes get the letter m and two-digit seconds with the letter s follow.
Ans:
1h36
